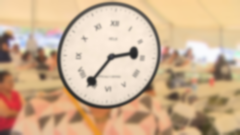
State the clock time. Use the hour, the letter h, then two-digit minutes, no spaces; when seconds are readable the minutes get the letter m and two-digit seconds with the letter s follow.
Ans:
2h36
